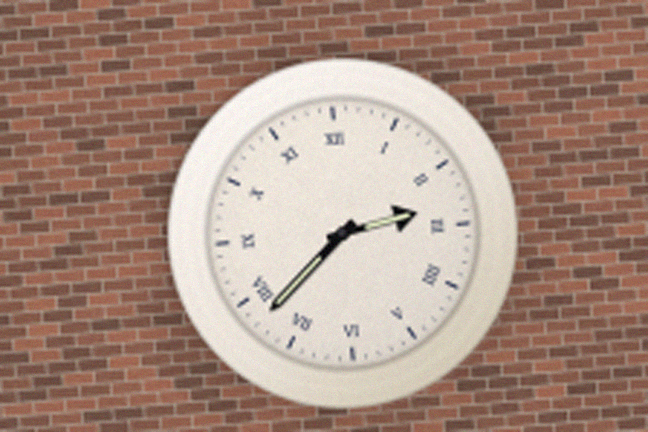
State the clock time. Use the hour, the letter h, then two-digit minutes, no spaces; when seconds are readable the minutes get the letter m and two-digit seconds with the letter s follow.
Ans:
2h38
